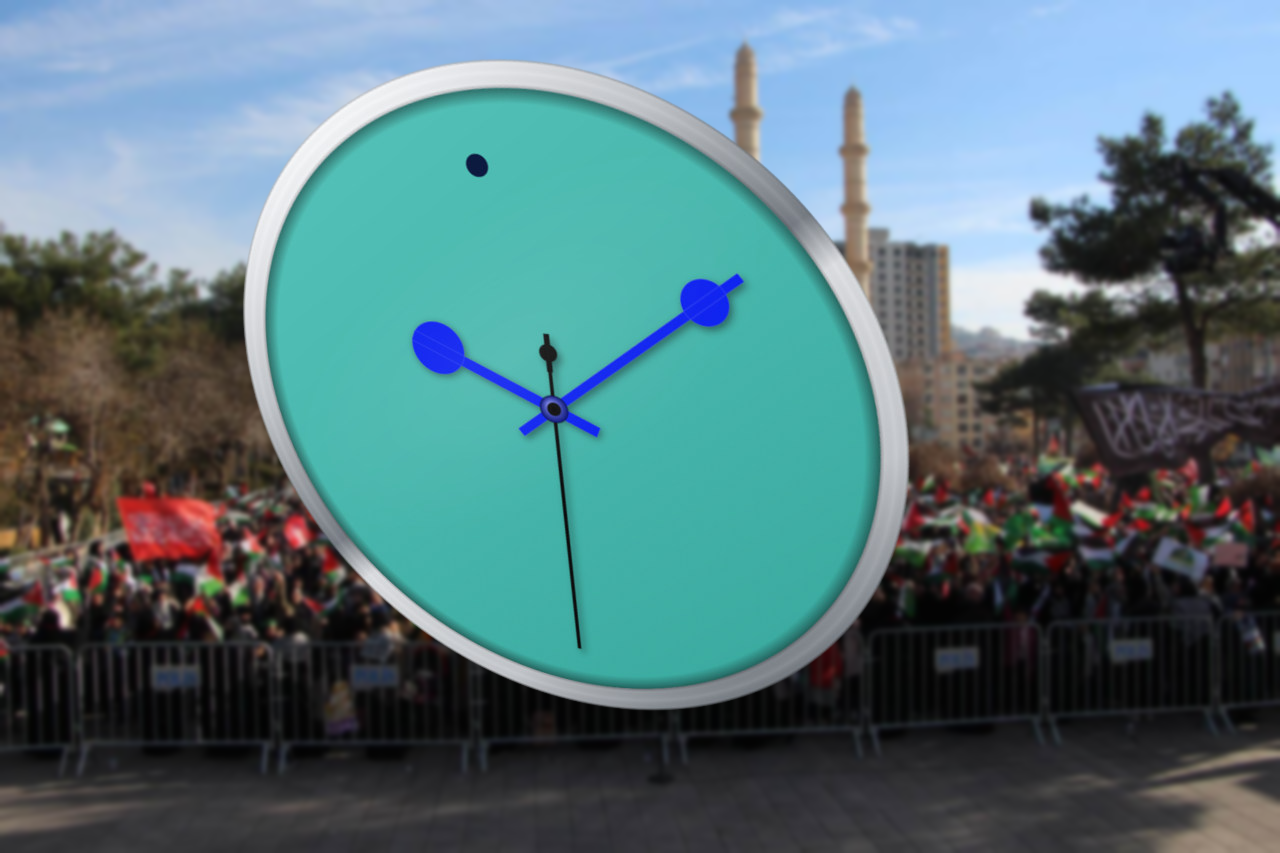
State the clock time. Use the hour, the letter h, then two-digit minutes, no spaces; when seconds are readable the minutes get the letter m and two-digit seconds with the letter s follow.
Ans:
10h10m32s
